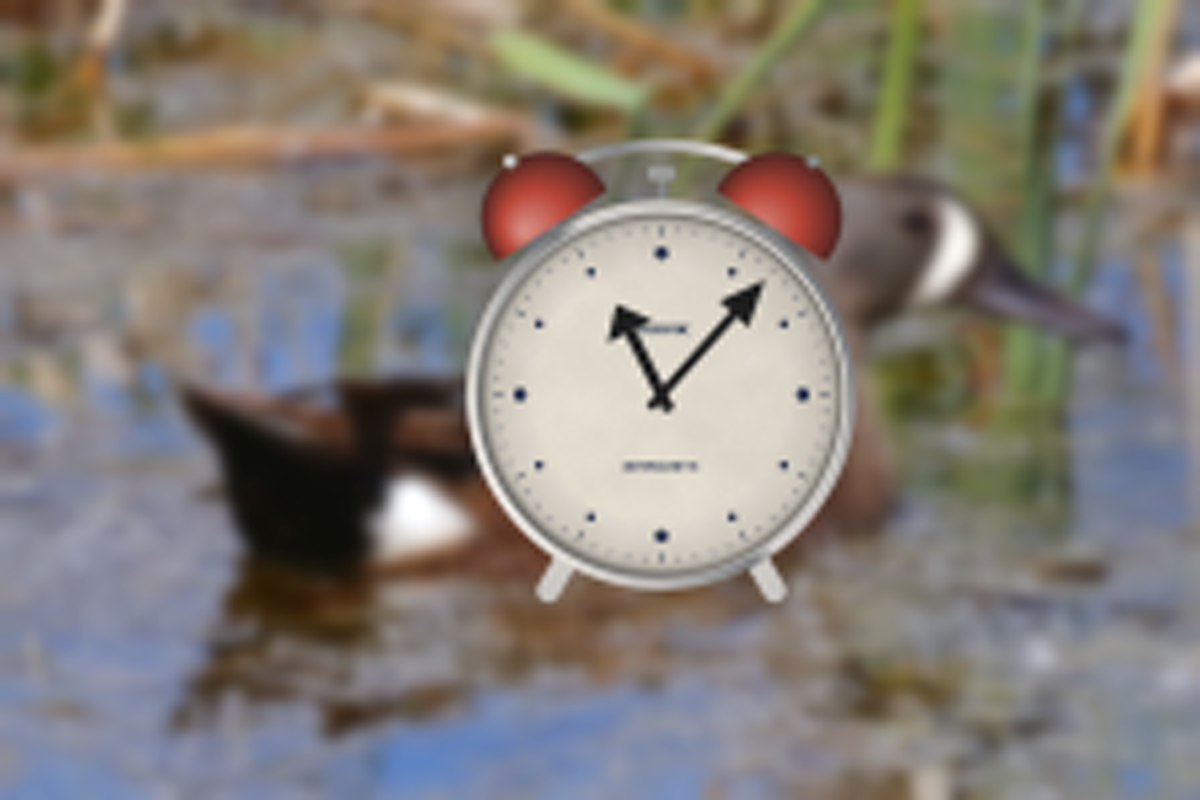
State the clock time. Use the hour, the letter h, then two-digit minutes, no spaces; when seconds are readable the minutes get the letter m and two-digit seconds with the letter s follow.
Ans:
11h07
